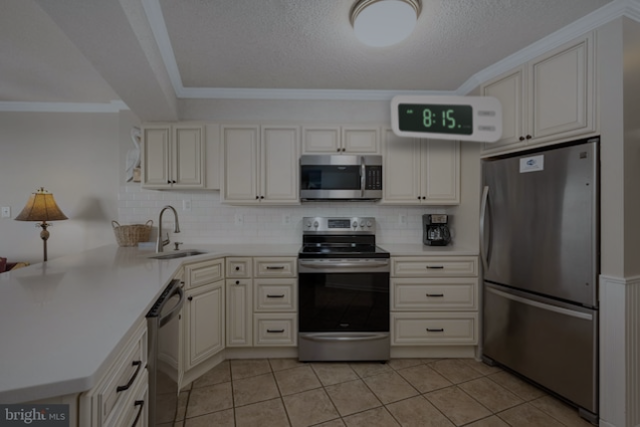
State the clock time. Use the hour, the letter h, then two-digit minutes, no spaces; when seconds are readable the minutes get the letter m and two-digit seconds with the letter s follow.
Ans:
8h15
